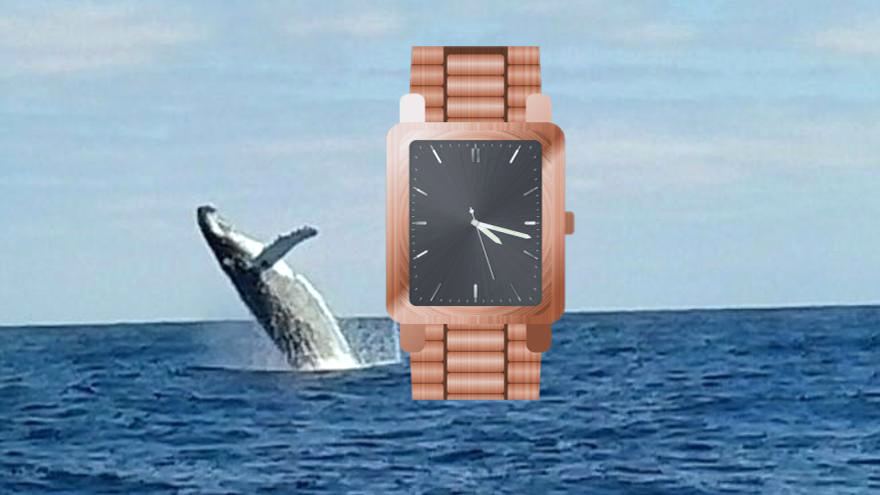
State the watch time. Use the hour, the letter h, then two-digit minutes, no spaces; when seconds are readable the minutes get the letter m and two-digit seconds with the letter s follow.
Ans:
4h17m27s
